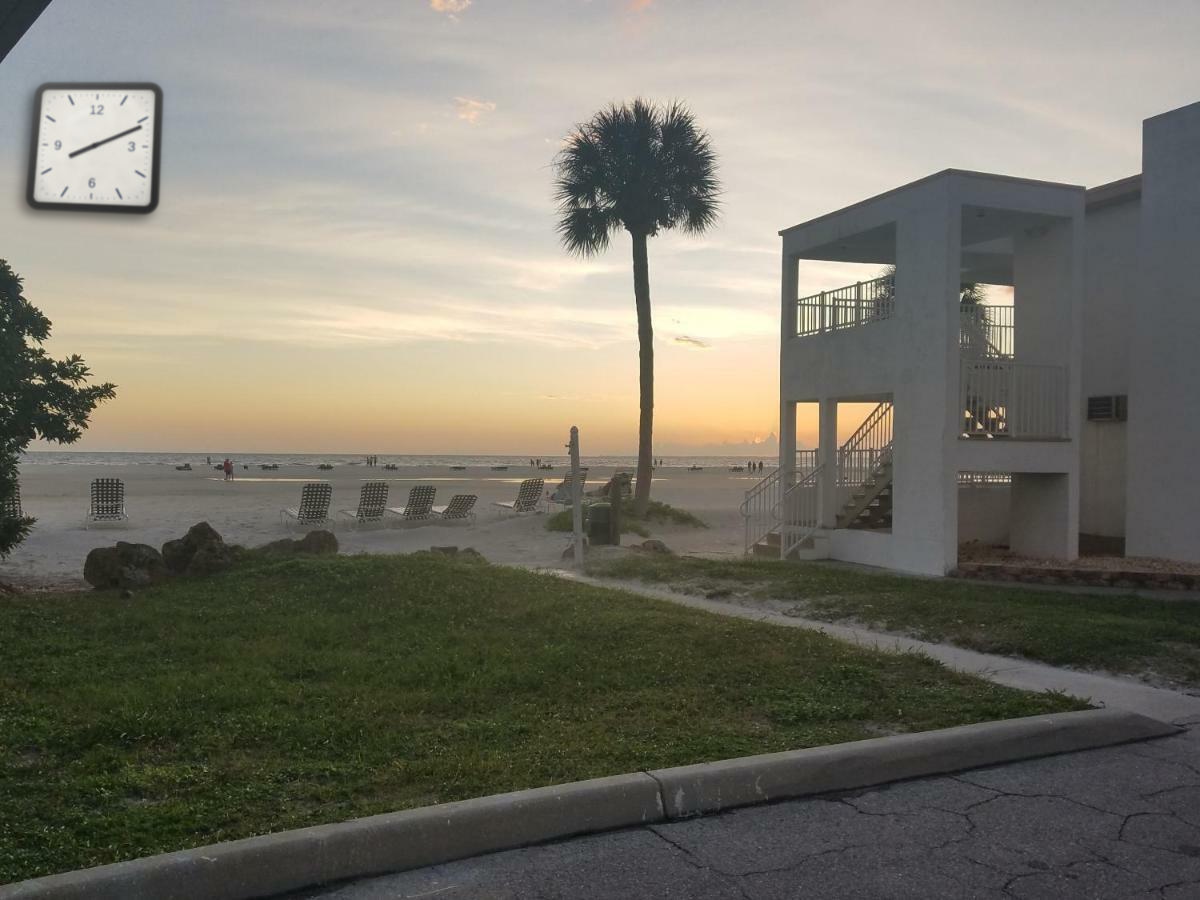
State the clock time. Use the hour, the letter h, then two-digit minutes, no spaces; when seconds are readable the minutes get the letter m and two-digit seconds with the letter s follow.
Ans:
8h11
